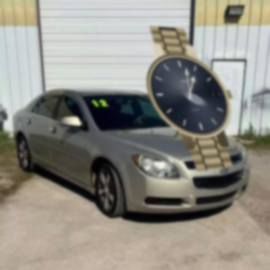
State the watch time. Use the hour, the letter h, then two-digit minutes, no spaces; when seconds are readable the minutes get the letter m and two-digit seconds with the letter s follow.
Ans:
1h02
